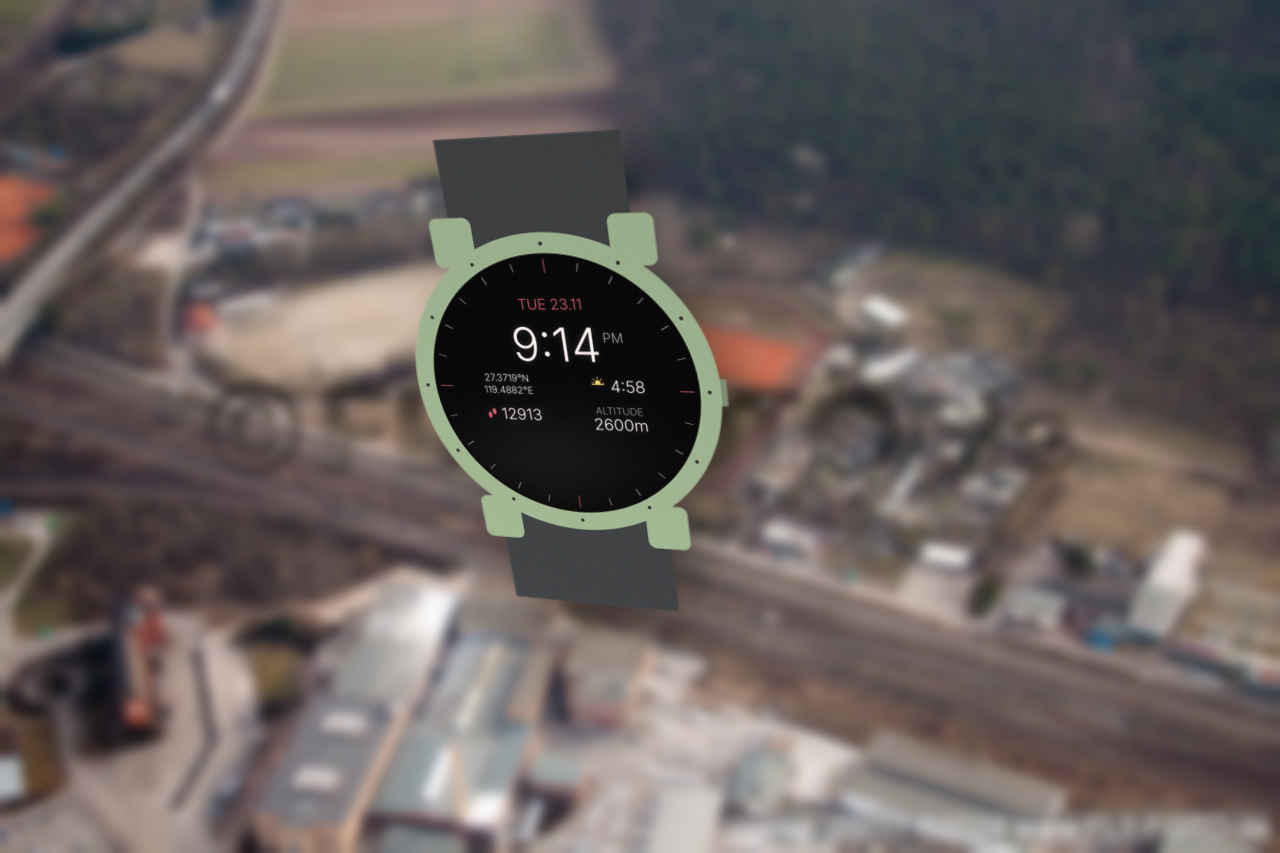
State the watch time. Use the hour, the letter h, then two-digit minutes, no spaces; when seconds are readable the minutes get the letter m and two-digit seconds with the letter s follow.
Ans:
9h14
